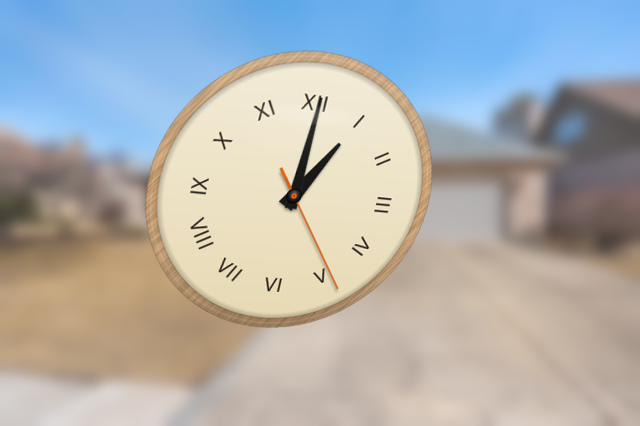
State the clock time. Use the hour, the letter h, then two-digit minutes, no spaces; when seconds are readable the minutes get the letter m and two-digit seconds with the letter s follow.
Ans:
1h00m24s
